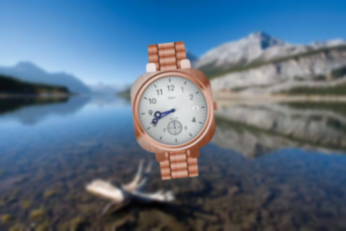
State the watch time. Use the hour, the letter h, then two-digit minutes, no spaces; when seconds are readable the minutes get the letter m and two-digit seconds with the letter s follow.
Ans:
8h41
